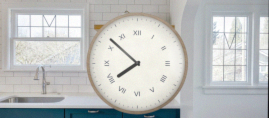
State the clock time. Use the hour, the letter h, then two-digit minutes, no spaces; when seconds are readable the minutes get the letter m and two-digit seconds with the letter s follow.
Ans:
7h52
